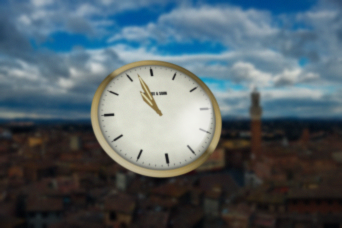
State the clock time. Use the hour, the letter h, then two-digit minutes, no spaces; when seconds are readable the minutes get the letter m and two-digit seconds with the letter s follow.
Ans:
10h57
